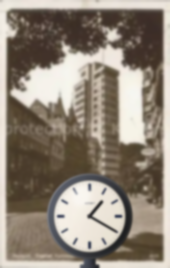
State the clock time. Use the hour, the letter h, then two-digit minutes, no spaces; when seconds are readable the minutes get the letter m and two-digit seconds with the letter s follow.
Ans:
1h20
